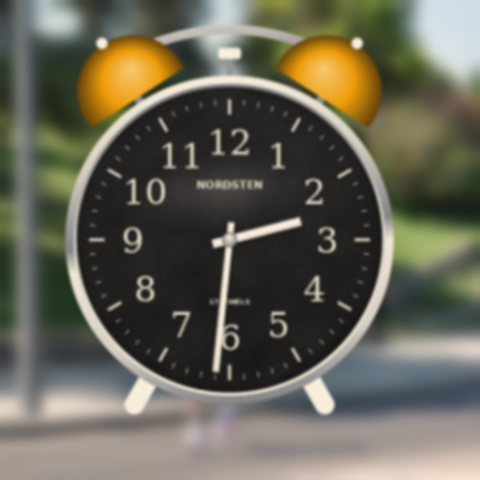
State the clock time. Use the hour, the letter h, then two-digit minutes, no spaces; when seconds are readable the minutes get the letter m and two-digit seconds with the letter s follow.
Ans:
2h31
